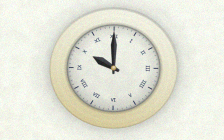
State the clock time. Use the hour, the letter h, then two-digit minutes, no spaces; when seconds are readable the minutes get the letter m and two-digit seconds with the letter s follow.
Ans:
10h00
